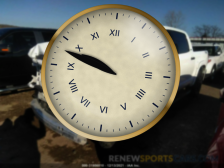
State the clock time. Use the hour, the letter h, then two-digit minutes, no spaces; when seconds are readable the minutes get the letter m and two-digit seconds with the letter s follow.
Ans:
9h48
